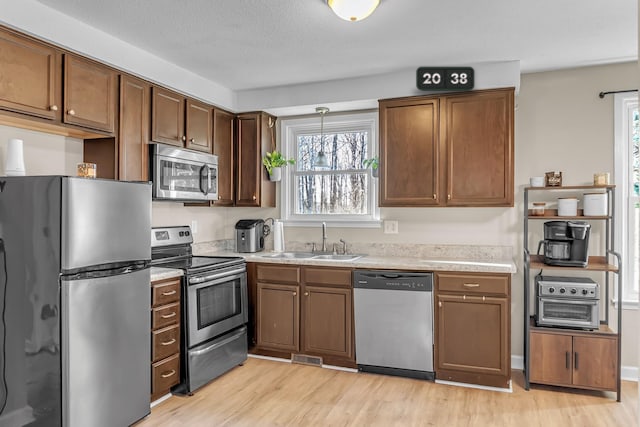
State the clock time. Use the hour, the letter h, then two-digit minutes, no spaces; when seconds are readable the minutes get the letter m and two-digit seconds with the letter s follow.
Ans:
20h38
